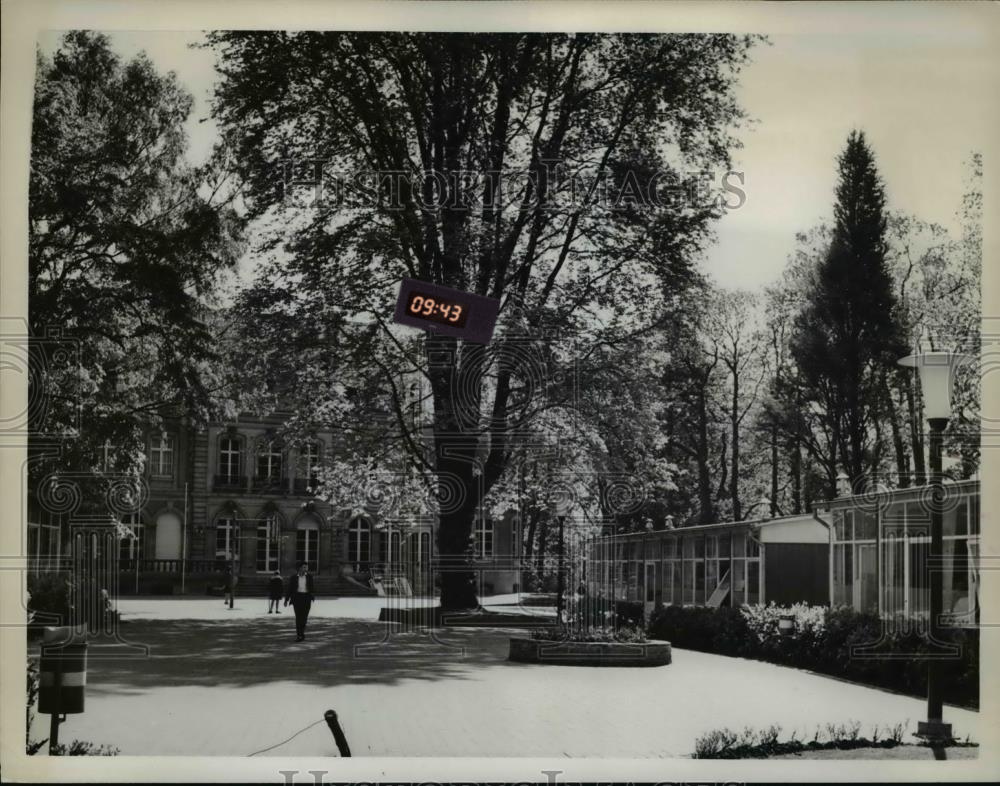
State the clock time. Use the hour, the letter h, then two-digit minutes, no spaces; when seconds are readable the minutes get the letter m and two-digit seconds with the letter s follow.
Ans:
9h43
